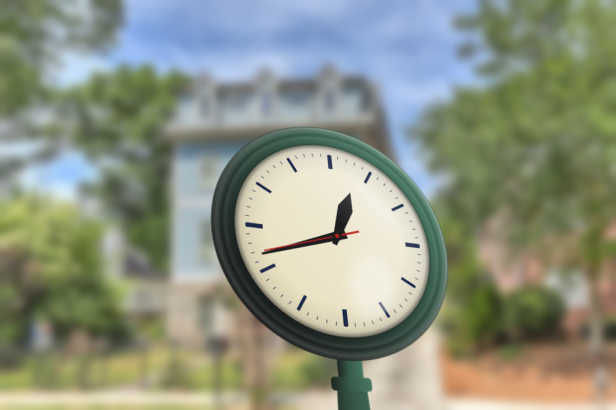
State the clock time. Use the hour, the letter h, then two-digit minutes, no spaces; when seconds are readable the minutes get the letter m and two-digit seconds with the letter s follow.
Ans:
12h41m42s
